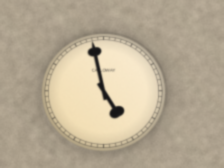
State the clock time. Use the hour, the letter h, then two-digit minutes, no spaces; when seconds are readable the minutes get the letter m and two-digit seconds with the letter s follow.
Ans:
4h58
